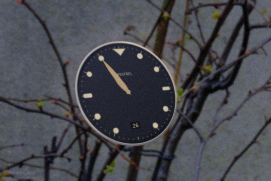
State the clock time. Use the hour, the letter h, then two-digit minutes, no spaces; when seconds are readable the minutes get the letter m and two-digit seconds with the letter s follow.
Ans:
10h55
